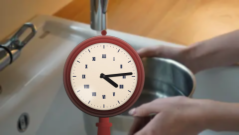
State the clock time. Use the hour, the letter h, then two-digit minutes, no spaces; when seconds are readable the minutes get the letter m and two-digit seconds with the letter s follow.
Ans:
4h14
